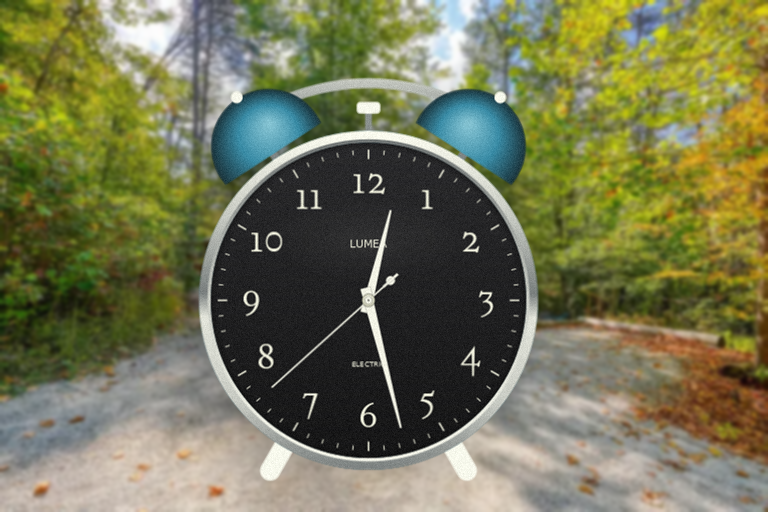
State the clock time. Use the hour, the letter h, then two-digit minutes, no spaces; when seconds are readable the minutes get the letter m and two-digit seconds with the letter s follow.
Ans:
12h27m38s
